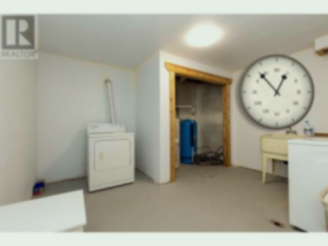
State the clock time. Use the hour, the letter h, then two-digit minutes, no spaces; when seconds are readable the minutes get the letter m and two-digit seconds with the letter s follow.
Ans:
12h53
